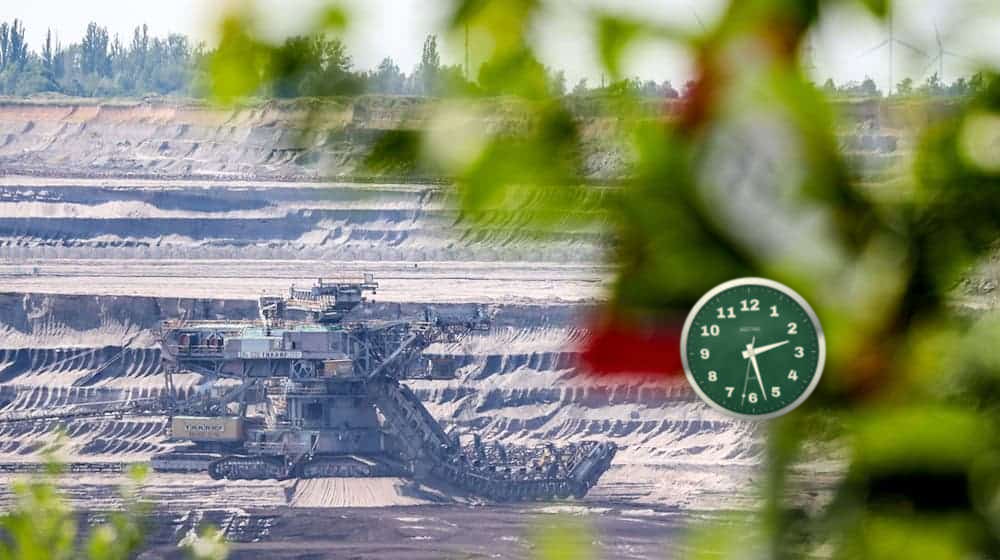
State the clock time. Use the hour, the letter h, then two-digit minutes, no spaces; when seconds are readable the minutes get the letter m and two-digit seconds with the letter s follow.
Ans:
2h27m32s
